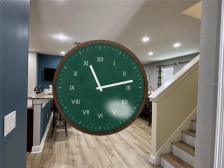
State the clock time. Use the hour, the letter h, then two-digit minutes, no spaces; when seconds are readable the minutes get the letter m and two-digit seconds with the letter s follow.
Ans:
11h13
